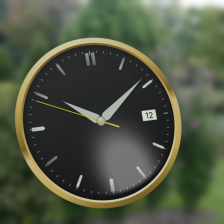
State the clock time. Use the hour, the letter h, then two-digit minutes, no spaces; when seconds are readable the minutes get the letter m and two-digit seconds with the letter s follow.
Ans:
10h08m49s
